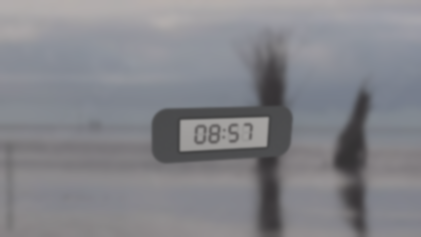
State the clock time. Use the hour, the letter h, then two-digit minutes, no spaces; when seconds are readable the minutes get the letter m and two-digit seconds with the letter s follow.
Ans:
8h57
